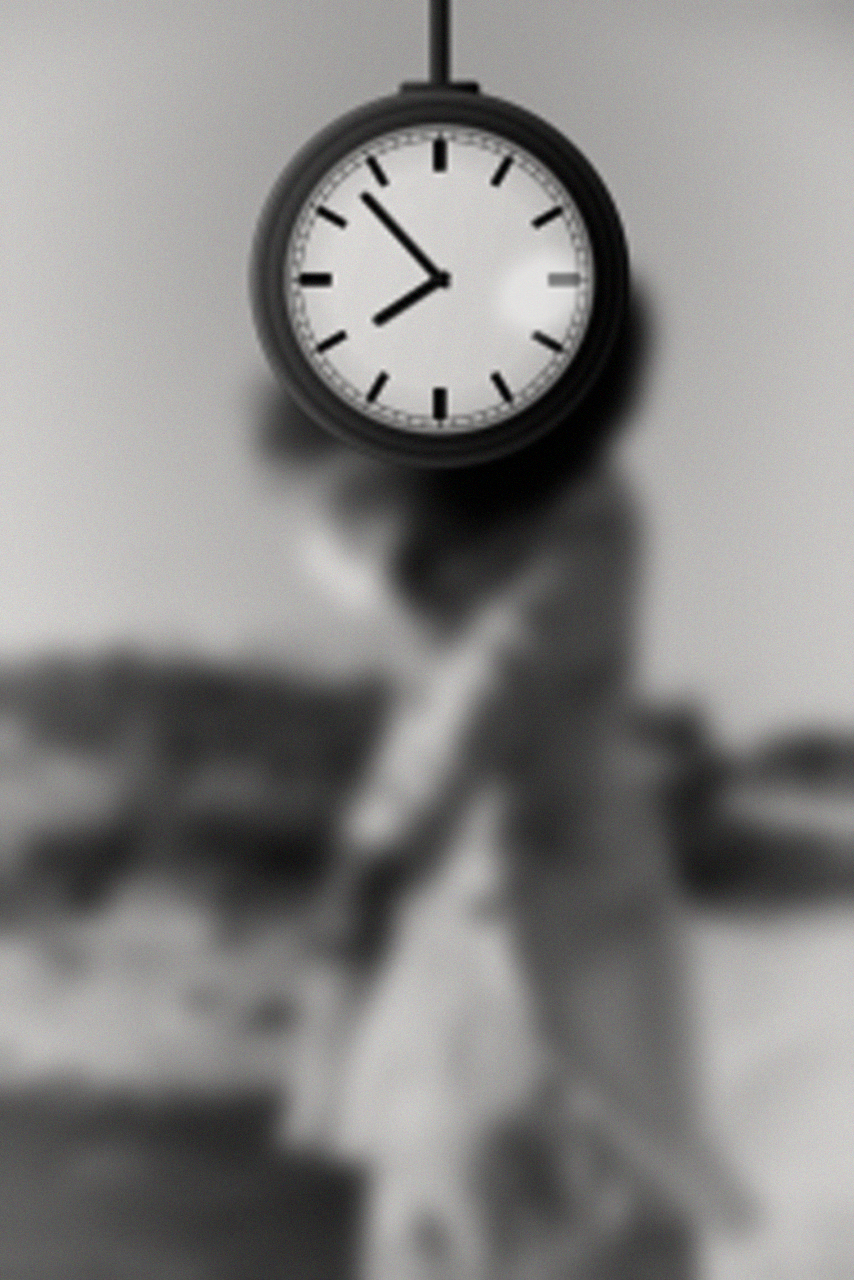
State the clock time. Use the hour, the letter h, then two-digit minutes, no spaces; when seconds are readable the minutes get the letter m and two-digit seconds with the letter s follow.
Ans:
7h53
